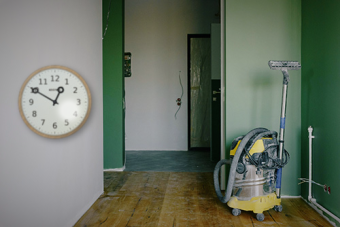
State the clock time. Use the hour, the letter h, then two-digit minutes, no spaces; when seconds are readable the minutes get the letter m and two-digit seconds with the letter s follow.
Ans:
12h50
